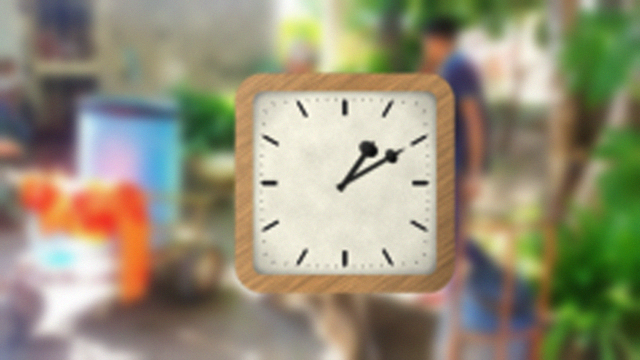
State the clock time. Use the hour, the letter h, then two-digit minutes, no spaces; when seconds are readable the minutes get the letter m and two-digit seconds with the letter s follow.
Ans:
1h10
